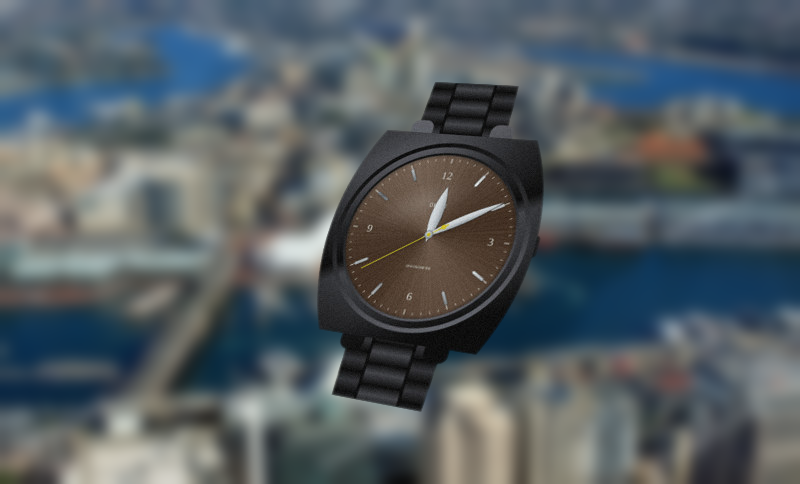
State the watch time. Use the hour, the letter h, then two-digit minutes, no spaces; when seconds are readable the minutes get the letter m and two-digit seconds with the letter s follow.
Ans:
12h09m39s
